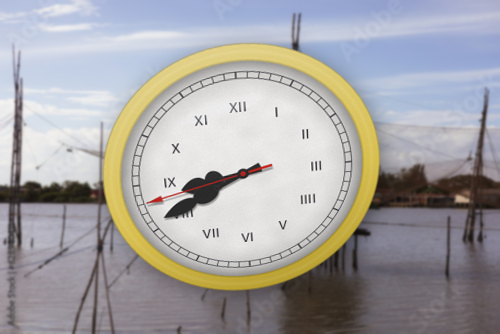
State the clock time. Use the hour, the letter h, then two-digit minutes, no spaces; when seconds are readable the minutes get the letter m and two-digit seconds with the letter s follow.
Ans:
8h40m43s
